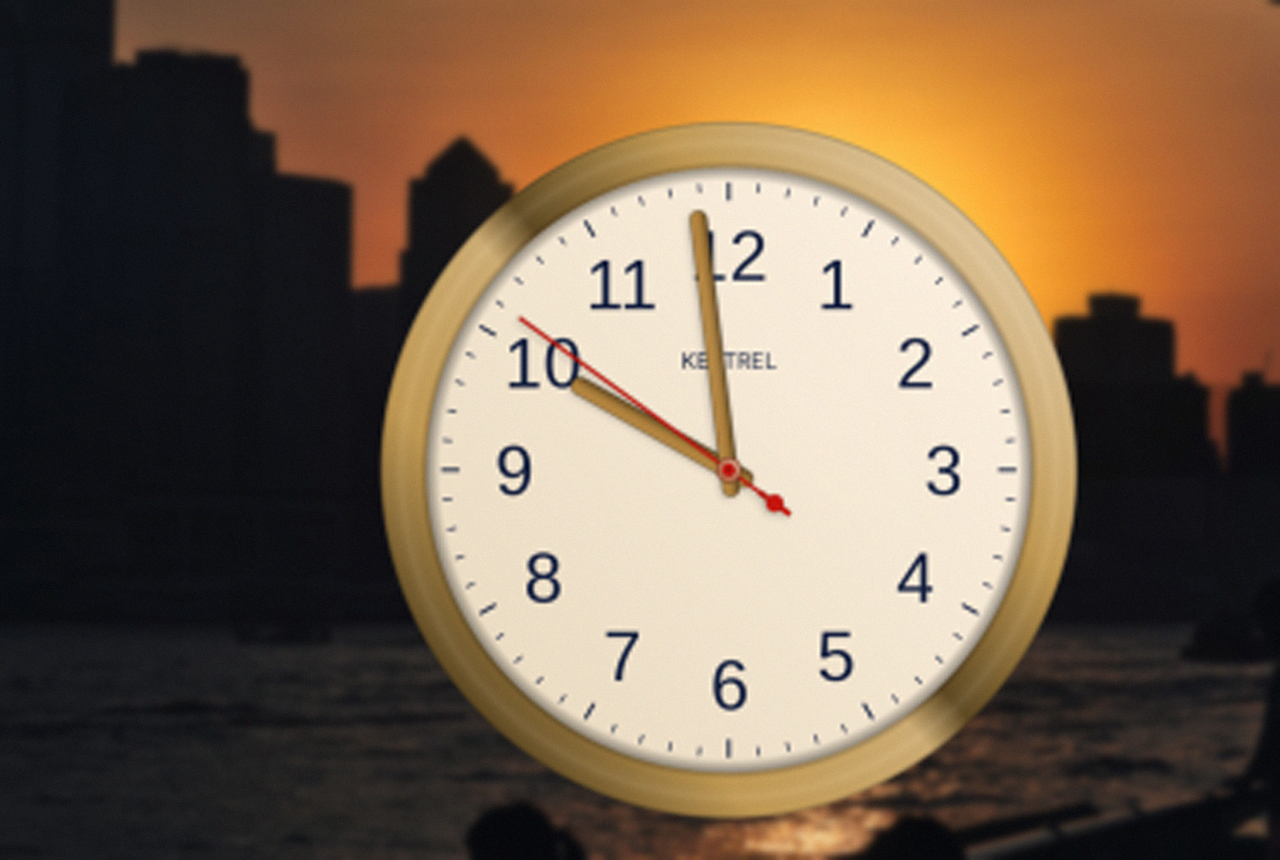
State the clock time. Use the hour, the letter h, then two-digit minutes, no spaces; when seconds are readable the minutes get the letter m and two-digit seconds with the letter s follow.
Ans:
9h58m51s
